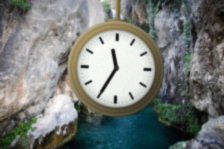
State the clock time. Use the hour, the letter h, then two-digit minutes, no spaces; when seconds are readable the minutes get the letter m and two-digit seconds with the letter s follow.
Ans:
11h35
